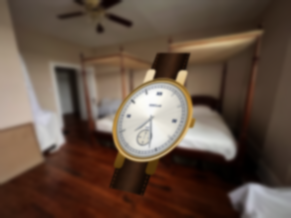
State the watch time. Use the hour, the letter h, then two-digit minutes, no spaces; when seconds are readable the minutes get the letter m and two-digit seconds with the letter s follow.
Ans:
7h27
